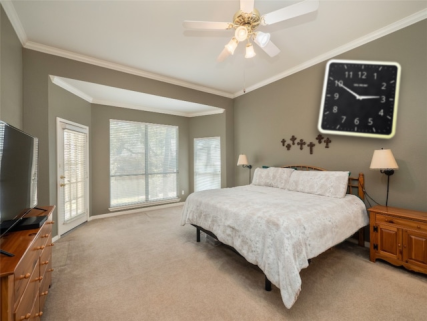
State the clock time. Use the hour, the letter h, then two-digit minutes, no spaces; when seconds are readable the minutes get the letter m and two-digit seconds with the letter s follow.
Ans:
2h50
